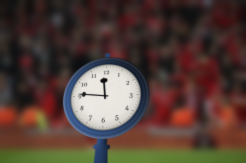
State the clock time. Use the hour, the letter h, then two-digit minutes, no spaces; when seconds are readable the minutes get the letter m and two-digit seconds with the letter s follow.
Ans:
11h46
